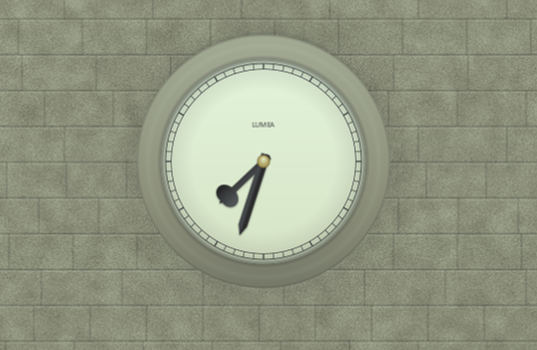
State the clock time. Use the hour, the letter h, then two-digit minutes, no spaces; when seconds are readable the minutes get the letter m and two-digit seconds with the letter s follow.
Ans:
7h33
